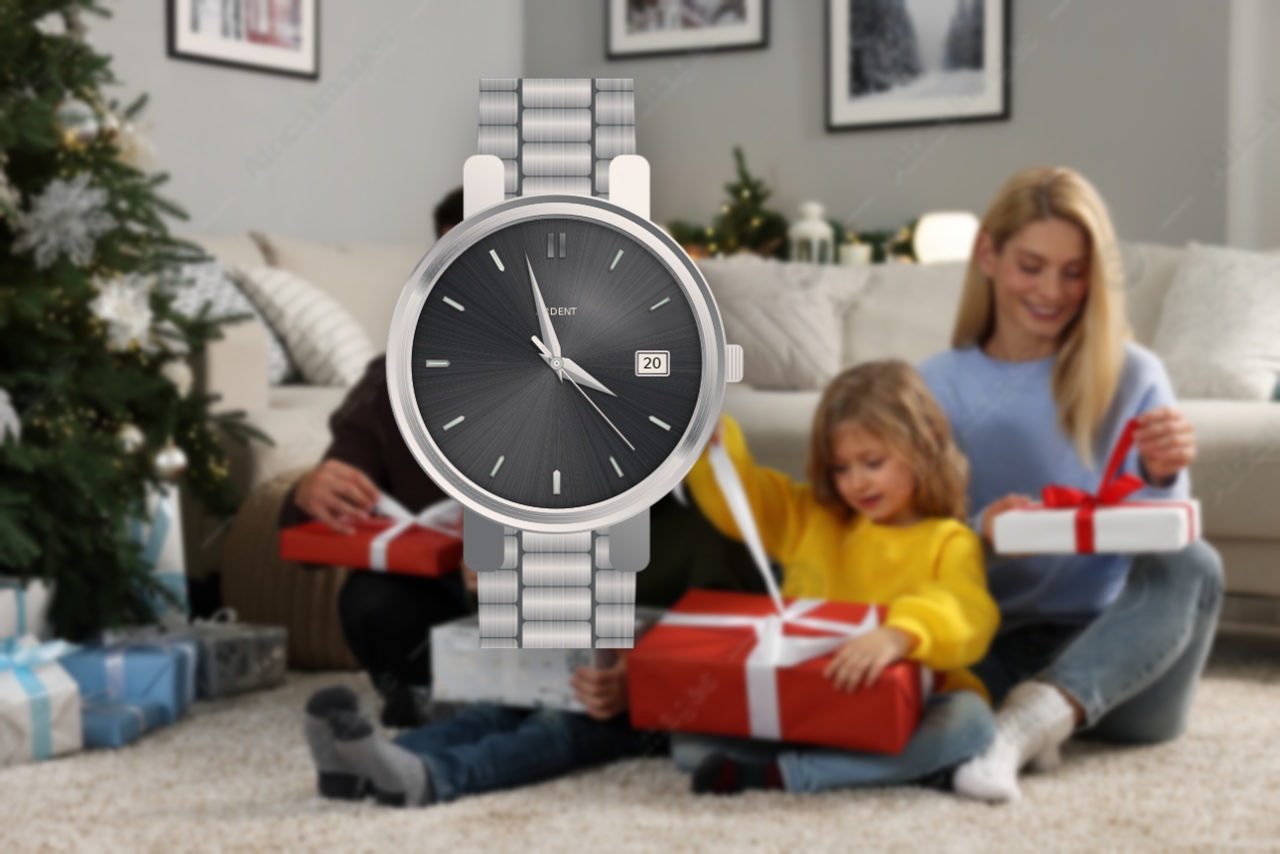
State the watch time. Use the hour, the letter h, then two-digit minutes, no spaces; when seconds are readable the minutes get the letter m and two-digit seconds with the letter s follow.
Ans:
3h57m23s
